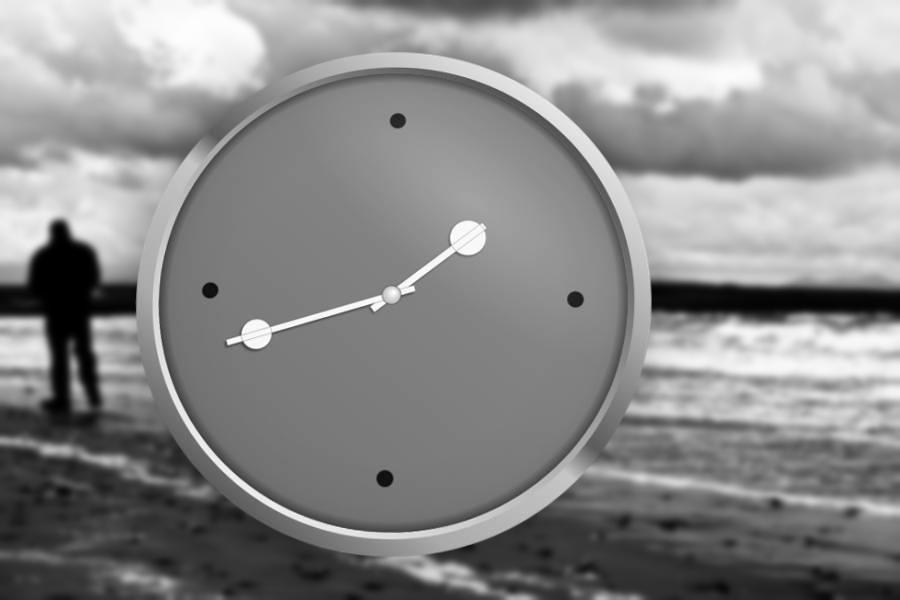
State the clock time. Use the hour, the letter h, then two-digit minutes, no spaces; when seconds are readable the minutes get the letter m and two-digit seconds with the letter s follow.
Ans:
1h42
